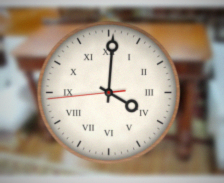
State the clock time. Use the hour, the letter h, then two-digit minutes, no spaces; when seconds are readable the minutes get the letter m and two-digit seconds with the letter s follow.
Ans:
4h00m44s
